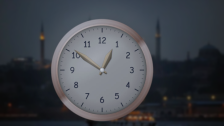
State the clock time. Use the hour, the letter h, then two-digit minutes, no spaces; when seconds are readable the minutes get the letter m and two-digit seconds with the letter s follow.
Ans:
12h51
